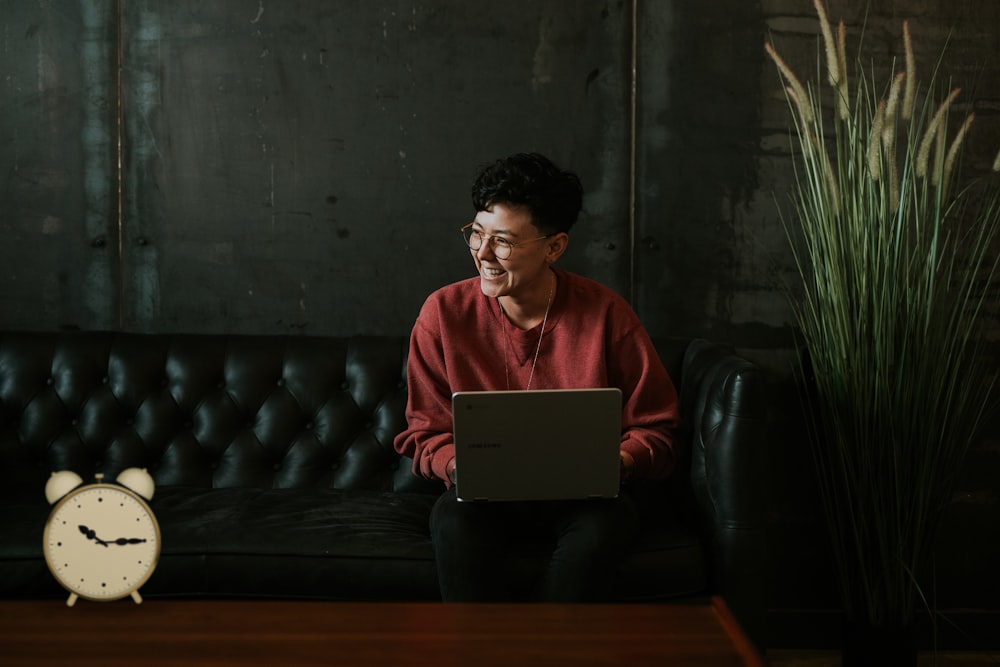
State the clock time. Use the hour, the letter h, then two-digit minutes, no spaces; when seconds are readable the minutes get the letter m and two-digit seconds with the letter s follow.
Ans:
10h15
